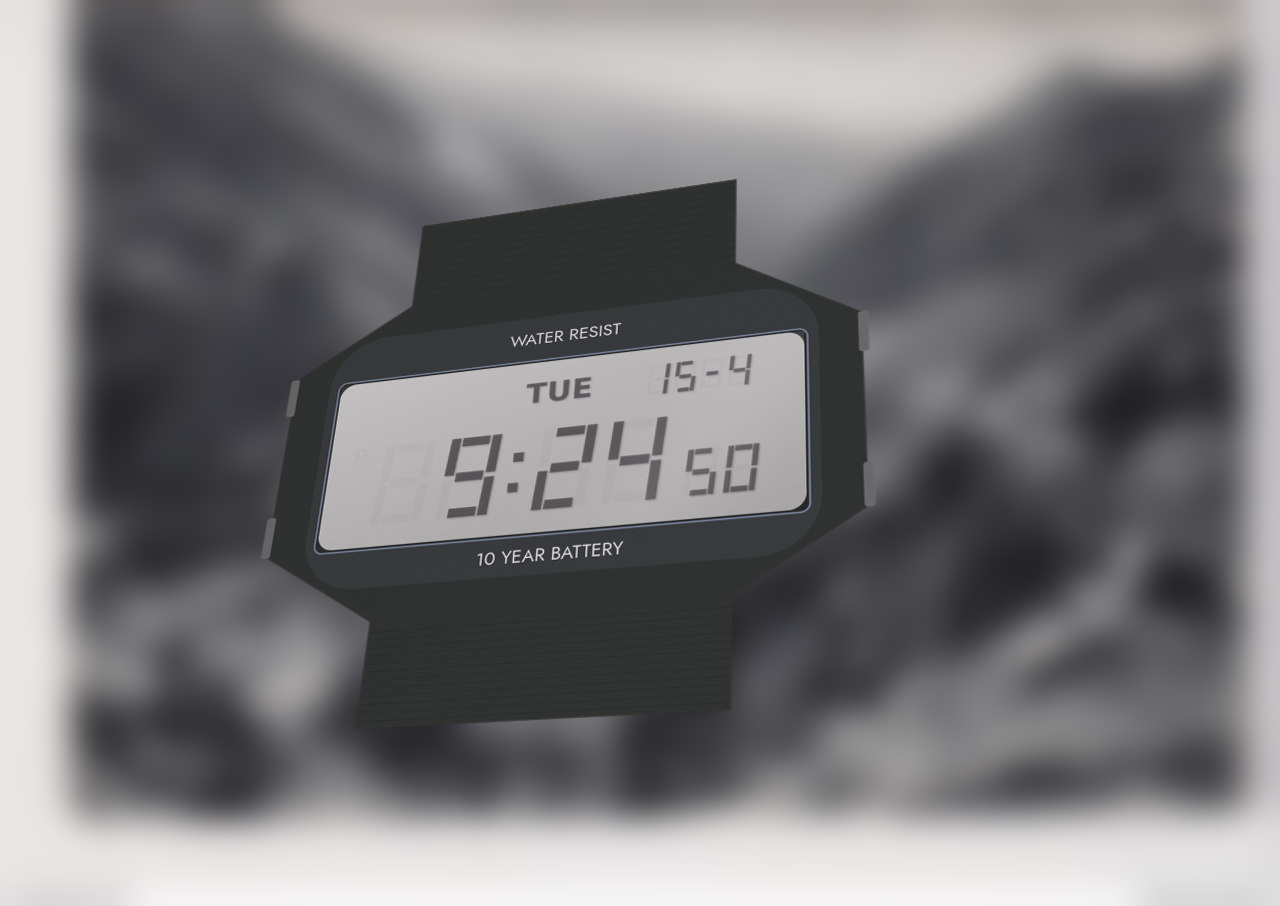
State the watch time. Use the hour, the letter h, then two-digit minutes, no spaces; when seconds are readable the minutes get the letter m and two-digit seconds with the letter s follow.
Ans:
9h24m50s
